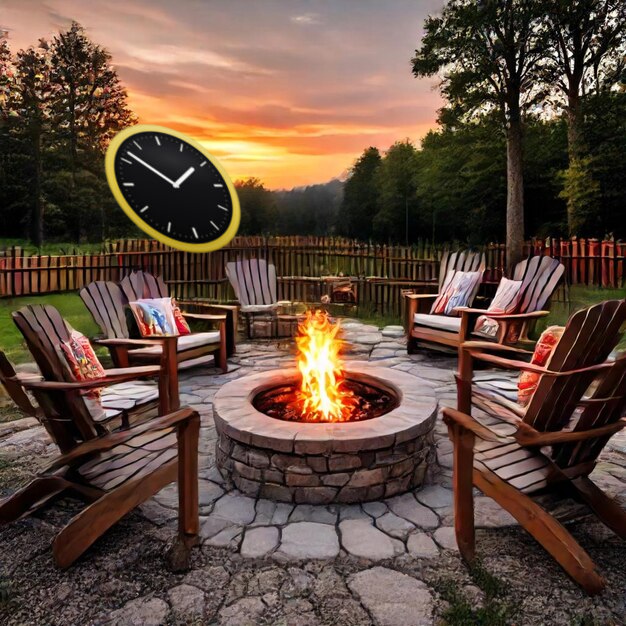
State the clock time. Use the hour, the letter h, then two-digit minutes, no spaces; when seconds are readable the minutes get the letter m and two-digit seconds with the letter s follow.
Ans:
1h52
